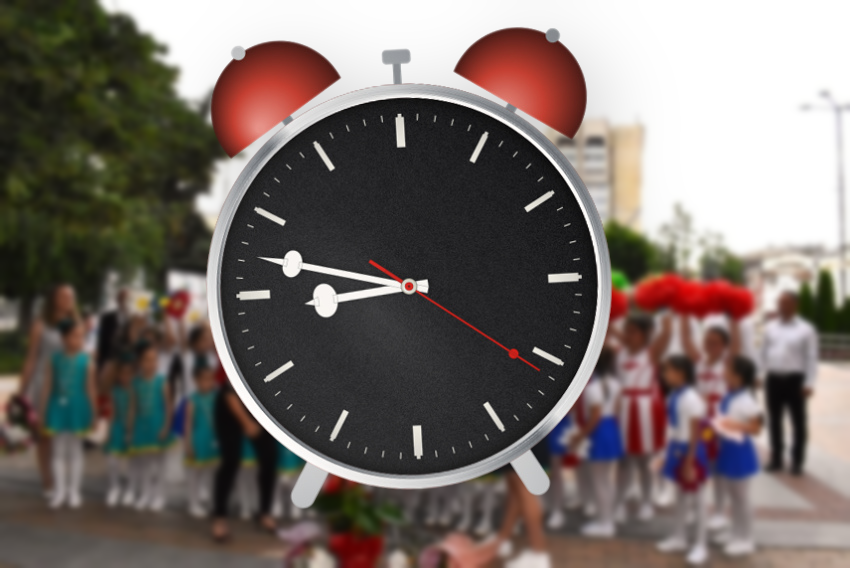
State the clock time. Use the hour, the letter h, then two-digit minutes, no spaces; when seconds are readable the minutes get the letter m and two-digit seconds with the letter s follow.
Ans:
8h47m21s
